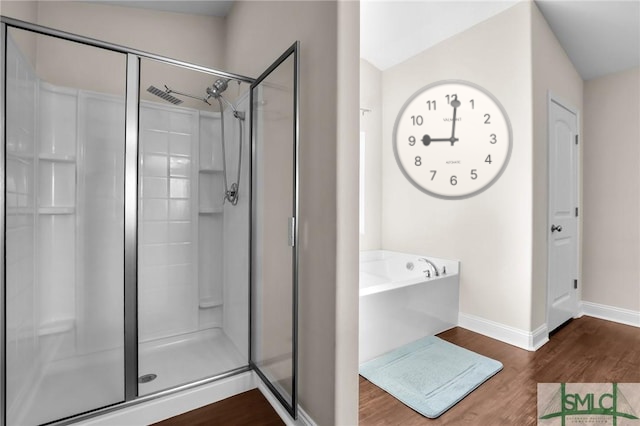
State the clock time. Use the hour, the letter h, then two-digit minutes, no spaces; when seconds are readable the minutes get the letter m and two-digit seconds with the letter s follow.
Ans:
9h01
